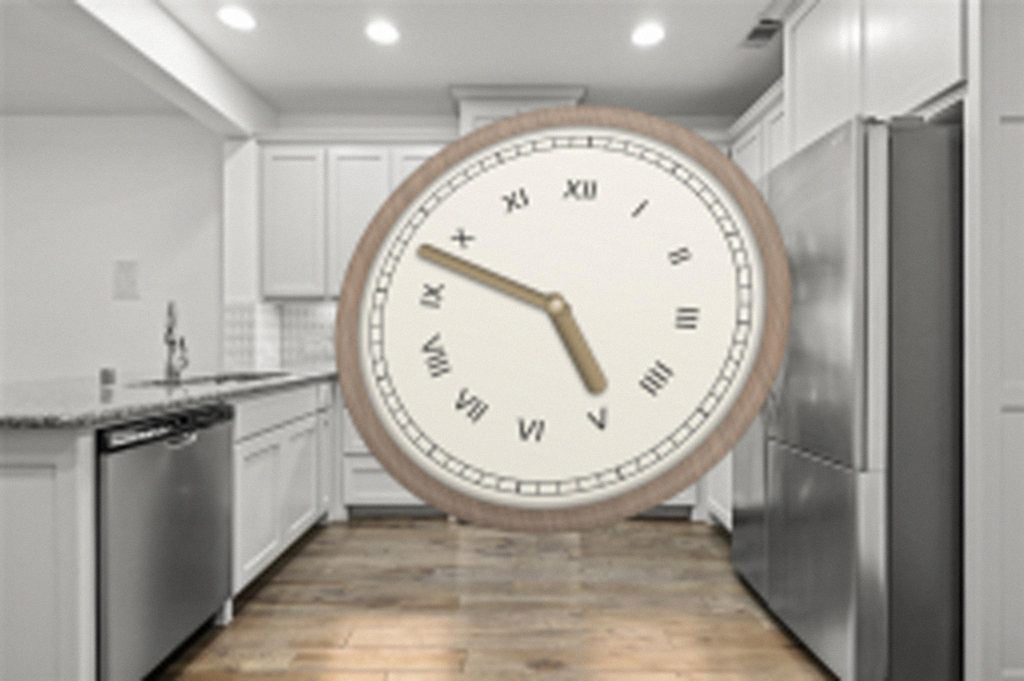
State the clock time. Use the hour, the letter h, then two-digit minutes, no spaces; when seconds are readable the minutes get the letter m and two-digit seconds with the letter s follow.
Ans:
4h48
